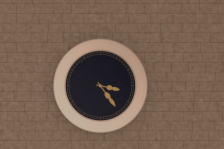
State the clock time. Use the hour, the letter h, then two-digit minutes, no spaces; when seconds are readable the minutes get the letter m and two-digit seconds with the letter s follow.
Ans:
3h24
